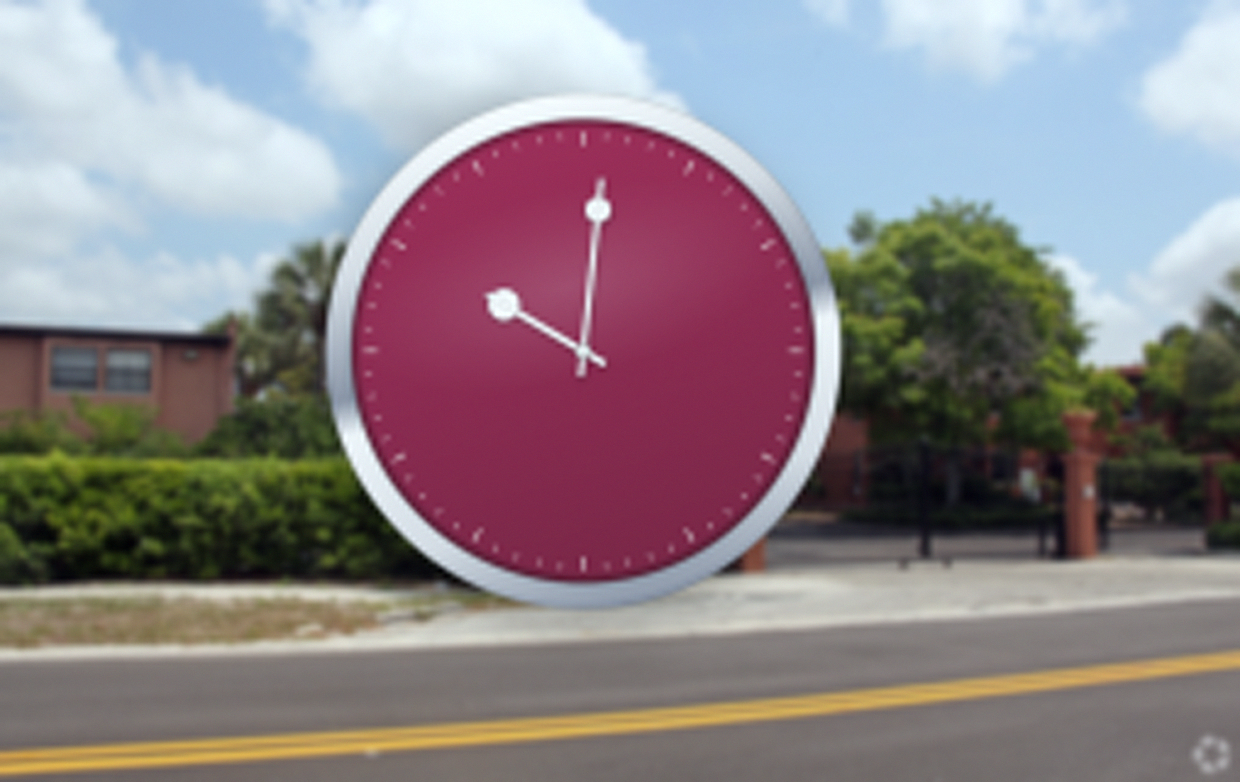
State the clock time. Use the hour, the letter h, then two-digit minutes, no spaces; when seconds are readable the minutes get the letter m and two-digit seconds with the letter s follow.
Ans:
10h01
